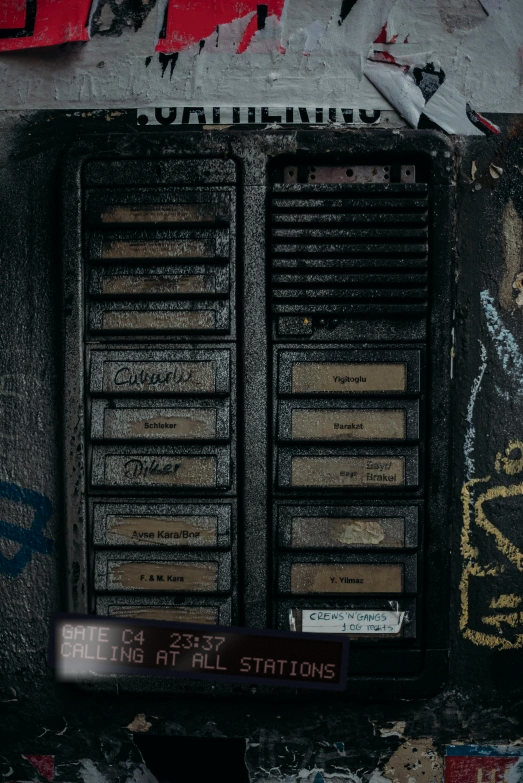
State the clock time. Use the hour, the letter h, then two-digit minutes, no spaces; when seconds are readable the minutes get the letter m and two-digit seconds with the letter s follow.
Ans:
23h37
